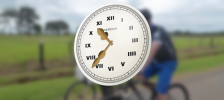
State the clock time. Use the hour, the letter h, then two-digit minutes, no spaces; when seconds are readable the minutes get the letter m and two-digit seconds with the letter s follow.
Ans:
10h37
